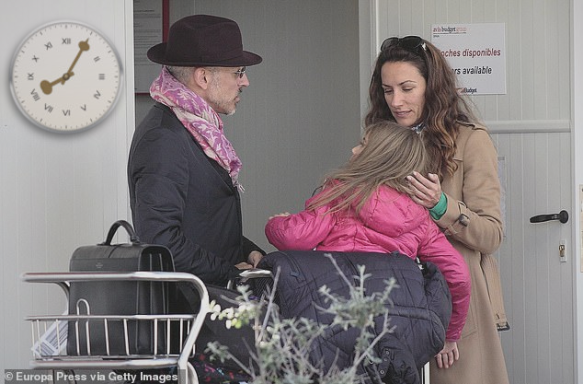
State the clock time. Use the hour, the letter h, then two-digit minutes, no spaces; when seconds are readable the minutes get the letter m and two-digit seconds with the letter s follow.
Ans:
8h05
